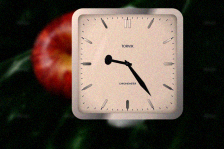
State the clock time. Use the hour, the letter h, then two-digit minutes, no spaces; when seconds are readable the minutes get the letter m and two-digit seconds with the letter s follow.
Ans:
9h24
